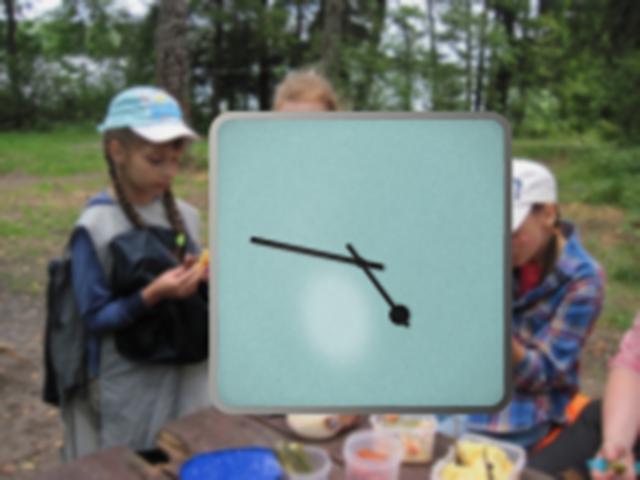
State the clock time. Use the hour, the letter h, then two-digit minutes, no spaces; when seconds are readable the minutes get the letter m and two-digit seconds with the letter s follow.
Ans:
4h47
